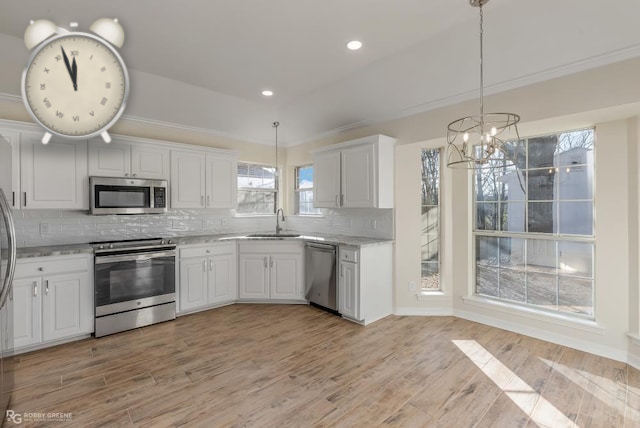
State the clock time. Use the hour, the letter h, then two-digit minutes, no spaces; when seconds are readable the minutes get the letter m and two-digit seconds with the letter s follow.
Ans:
11h57
